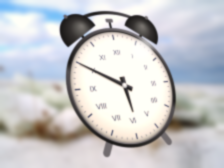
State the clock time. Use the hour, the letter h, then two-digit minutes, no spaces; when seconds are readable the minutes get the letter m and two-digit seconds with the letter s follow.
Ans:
5h50
